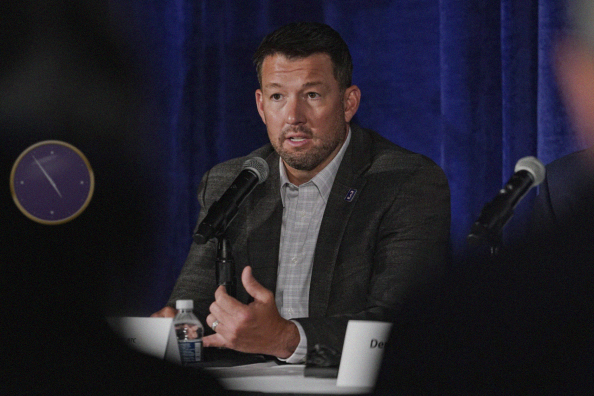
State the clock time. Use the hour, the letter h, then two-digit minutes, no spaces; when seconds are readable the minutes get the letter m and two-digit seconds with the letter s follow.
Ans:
4h54
